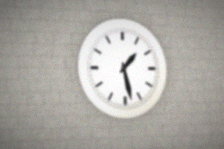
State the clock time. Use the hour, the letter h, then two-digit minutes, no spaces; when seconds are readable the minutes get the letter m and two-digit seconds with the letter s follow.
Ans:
1h28
